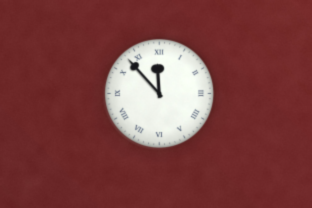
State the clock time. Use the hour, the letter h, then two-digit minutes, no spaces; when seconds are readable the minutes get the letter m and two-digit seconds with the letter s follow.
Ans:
11h53
